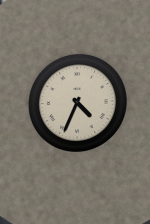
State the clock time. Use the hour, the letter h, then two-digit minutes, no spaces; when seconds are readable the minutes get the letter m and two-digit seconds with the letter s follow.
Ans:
4h34
